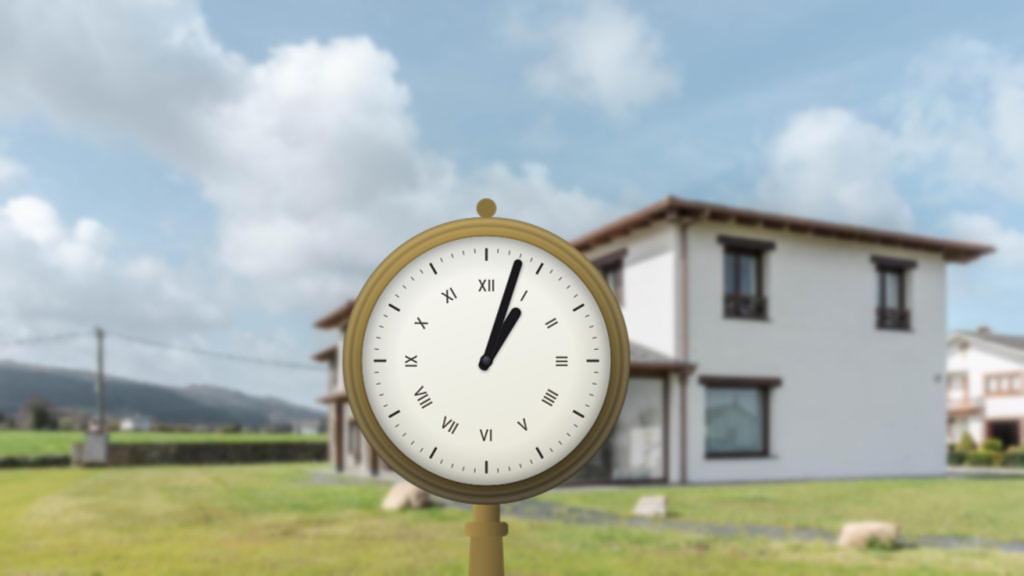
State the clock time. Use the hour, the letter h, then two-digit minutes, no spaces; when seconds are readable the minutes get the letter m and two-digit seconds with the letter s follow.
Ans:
1h03
